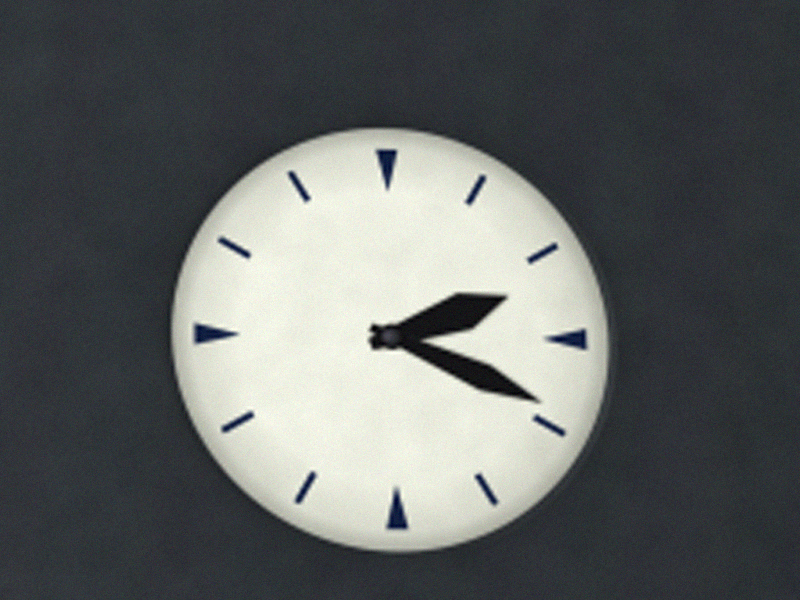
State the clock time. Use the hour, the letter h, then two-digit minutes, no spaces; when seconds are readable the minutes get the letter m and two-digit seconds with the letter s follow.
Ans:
2h19
